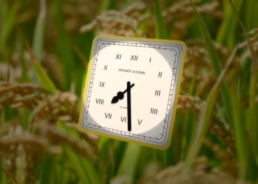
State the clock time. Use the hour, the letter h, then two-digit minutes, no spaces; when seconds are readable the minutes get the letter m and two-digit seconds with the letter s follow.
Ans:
7h28
